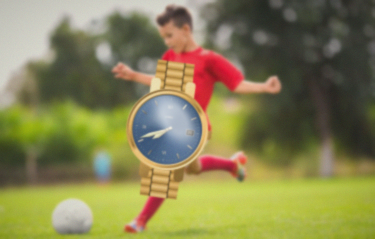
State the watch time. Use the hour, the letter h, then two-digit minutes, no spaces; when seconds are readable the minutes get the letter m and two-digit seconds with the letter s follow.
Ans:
7h41
